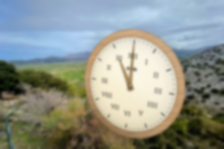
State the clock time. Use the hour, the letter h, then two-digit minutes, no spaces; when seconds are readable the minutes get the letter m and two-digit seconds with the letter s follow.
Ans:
11h00
